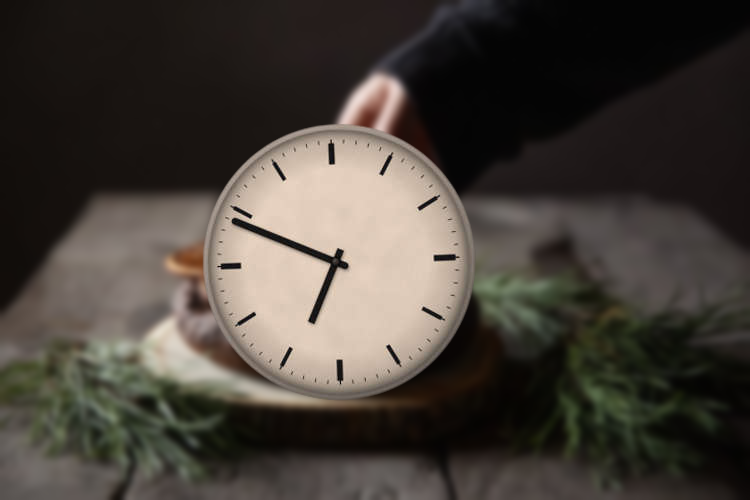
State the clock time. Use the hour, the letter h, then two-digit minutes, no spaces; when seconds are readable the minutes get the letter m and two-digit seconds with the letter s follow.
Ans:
6h49
